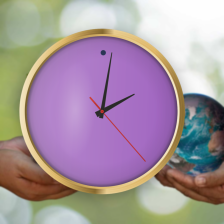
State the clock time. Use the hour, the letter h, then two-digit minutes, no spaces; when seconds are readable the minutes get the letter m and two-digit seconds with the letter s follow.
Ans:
2h01m23s
